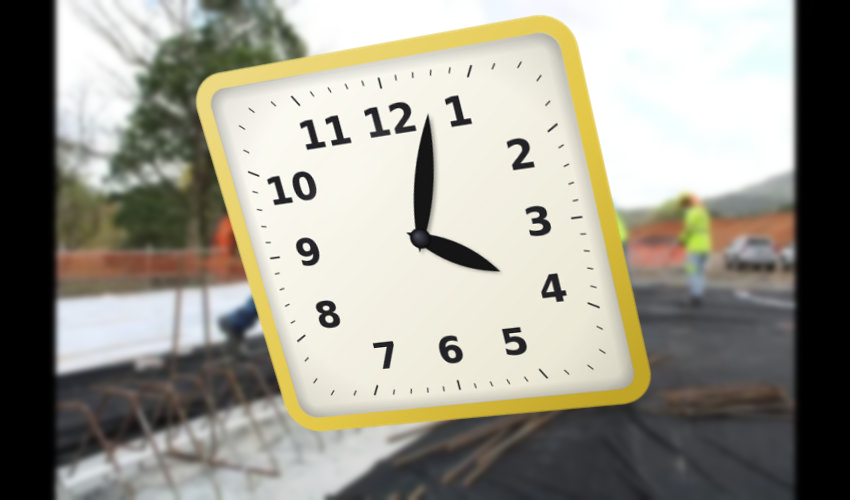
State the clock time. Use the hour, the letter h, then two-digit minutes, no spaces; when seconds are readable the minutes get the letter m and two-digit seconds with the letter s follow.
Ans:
4h03
